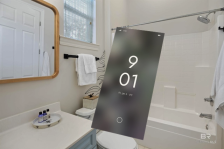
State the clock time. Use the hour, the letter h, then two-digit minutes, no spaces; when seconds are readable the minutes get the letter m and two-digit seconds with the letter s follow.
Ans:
9h01
